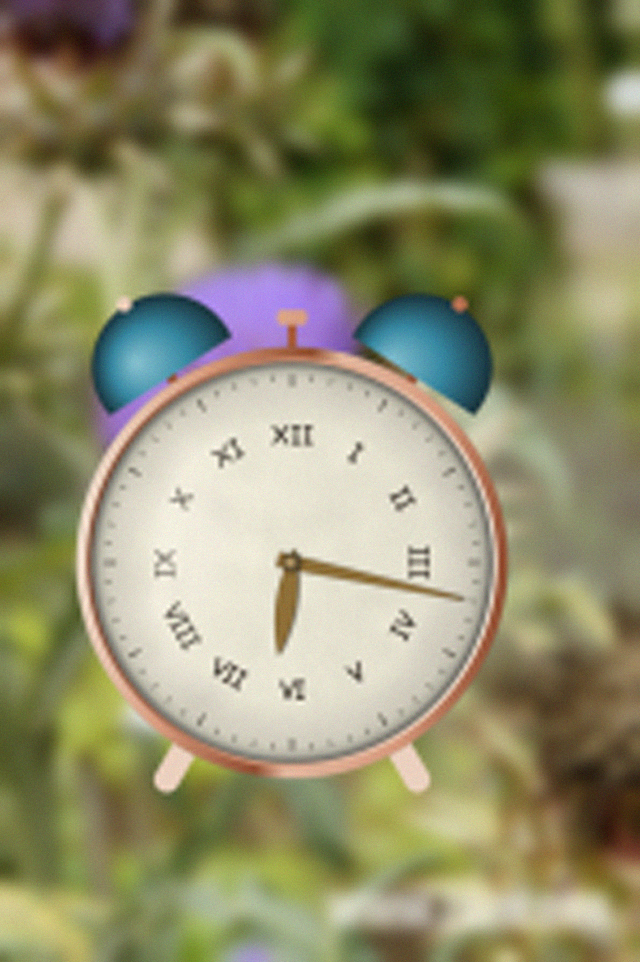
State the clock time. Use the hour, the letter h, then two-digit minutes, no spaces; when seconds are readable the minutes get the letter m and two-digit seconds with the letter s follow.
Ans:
6h17
